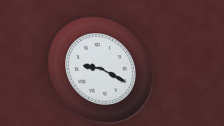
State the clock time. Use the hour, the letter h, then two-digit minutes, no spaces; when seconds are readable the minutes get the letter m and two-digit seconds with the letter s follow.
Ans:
9h20
